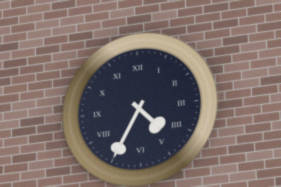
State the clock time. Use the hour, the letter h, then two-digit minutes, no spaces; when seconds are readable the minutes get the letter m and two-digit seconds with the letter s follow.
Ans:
4h35
